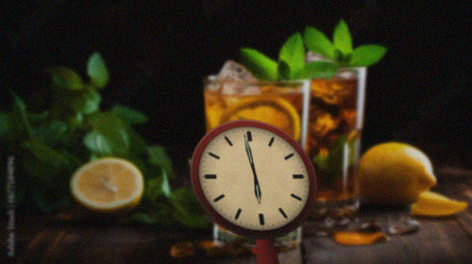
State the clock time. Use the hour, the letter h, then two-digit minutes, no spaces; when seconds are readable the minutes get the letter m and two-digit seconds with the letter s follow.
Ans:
5h59
